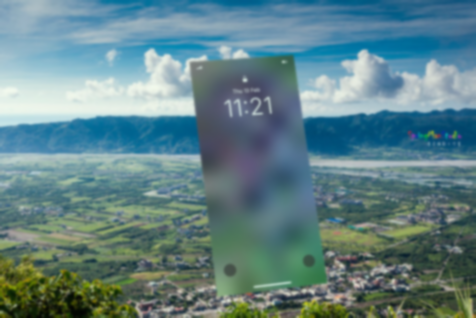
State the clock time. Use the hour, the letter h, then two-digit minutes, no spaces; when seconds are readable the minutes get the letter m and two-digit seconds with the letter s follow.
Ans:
11h21
